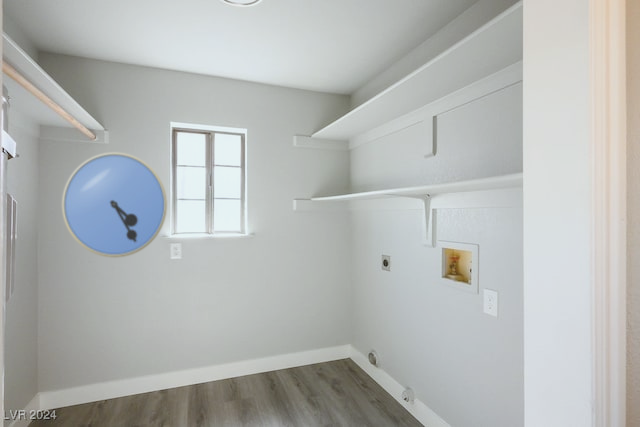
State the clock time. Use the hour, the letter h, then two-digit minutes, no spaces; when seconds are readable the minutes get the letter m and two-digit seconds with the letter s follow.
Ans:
4h25
